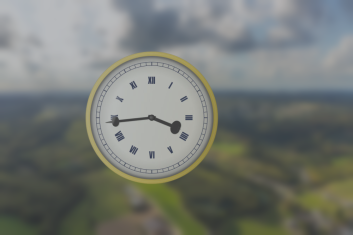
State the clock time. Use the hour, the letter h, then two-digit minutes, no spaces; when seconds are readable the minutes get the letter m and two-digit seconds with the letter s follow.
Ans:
3h44
